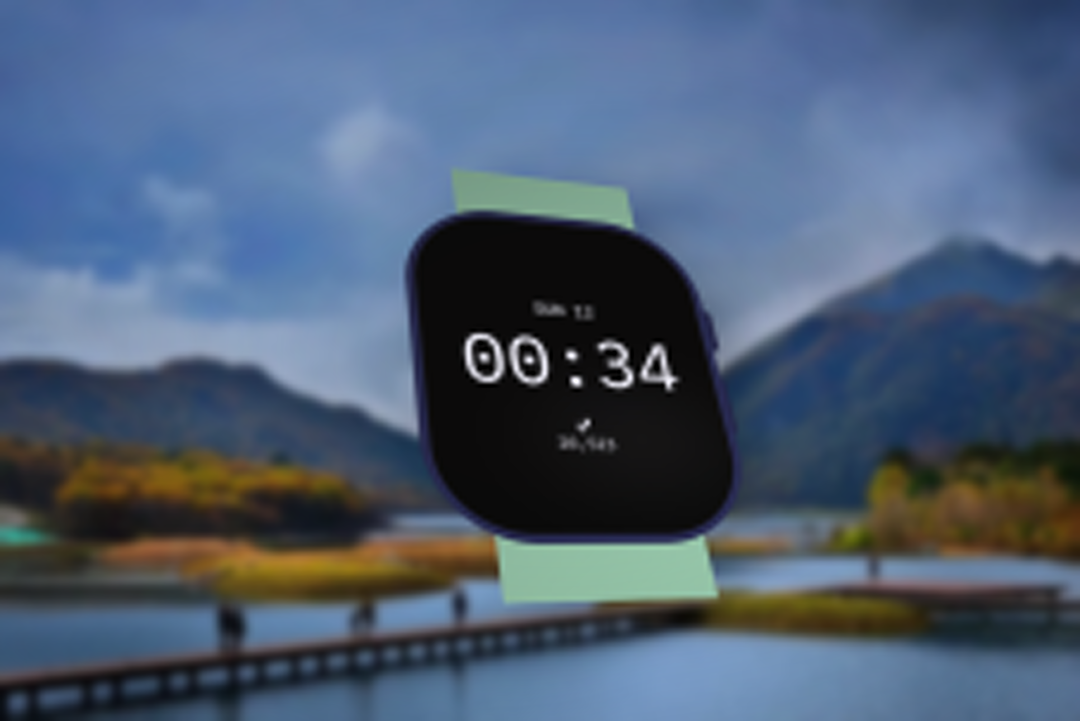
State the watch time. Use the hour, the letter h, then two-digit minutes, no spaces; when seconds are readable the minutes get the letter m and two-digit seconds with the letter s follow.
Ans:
0h34
